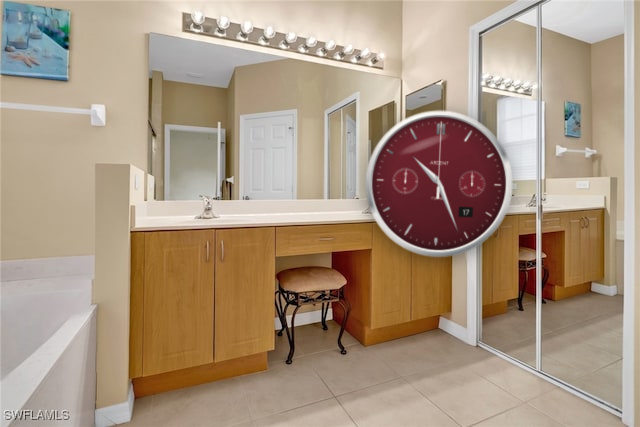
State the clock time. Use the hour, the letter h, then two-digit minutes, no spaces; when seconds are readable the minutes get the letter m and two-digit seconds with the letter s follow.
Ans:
10h26
